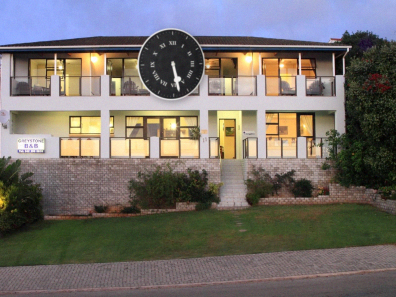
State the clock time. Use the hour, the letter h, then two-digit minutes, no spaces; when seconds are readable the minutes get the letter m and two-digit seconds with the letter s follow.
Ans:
5h28
